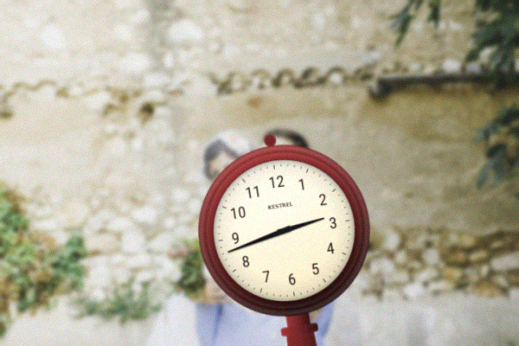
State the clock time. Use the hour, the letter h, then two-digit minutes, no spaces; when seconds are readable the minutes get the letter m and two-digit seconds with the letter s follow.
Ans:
2h43
